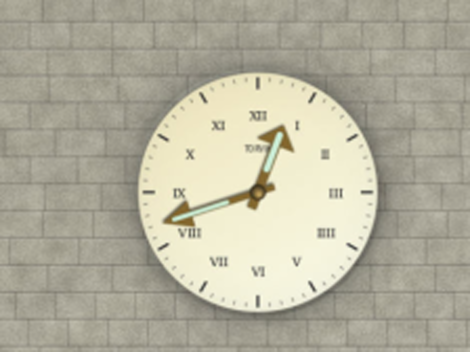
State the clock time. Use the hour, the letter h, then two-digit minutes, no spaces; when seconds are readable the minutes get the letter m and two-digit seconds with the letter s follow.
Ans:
12h42
